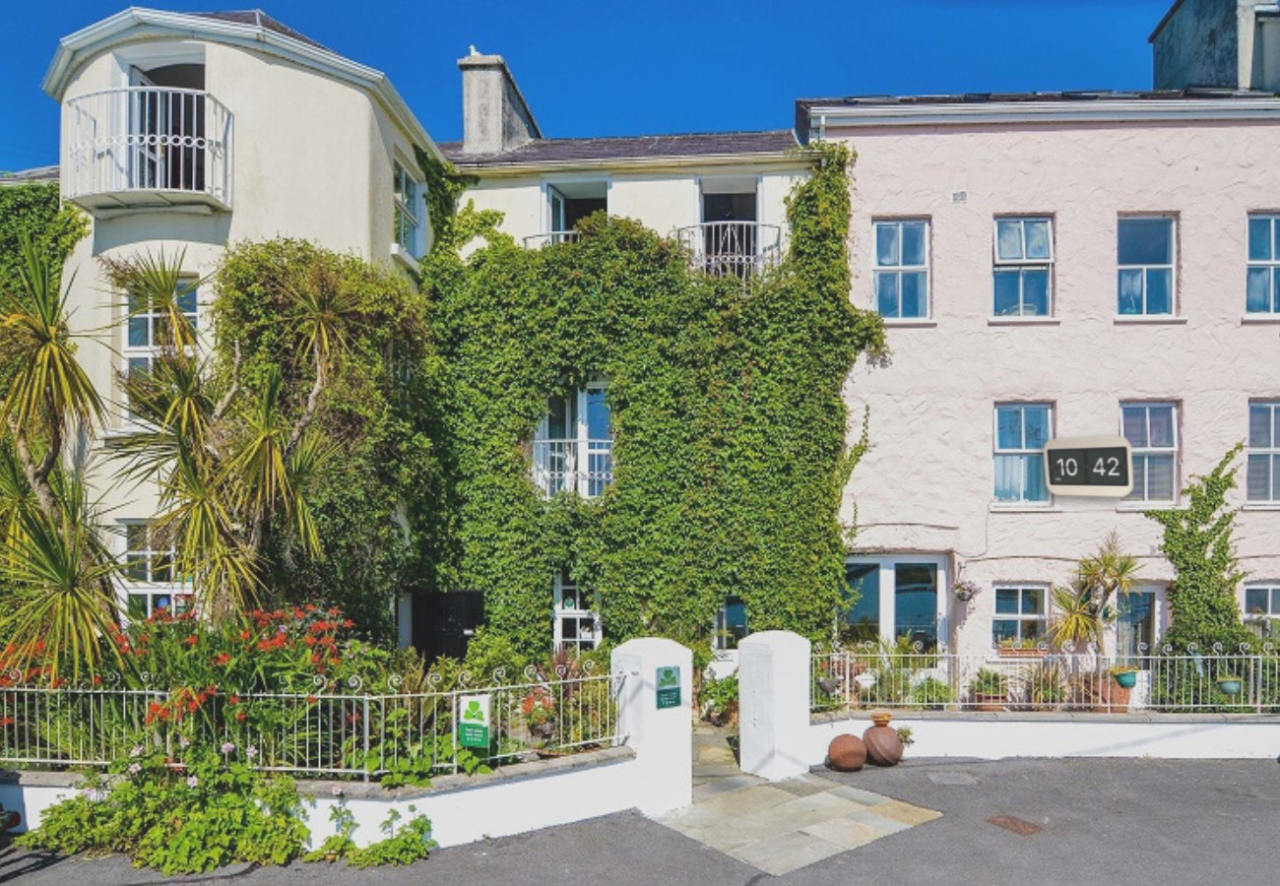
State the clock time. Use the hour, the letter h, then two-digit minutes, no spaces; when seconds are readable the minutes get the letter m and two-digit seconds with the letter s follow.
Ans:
10h42
